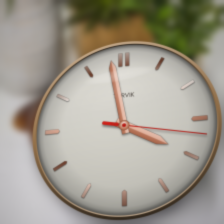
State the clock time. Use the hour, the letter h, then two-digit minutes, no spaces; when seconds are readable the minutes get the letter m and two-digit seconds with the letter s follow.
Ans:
3h58m17s
